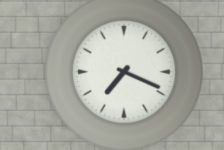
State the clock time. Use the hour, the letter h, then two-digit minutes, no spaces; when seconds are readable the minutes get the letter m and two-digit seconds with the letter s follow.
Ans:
7h19
